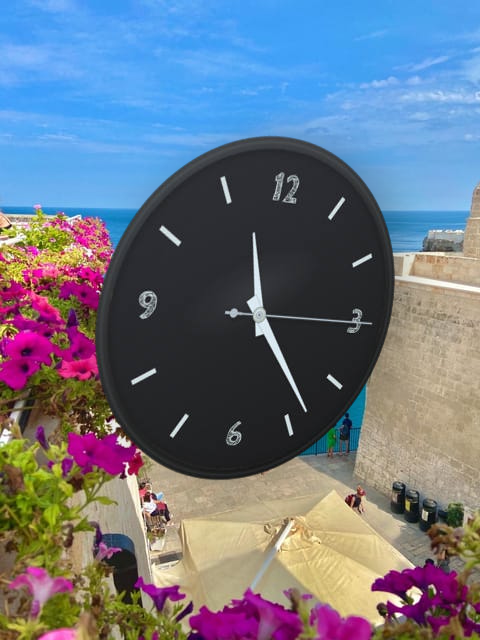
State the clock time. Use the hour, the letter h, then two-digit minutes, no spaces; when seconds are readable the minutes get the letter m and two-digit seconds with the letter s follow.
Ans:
11h23m15s
